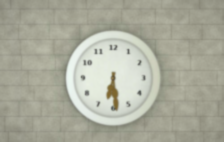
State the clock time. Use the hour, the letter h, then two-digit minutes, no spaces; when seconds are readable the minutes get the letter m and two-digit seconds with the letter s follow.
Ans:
6h29
